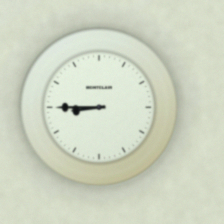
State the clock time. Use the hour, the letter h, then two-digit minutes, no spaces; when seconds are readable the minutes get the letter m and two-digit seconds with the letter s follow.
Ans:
8h45
